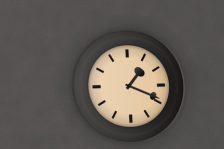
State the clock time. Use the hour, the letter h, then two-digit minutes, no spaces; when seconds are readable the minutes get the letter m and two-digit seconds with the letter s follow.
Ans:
1h19
